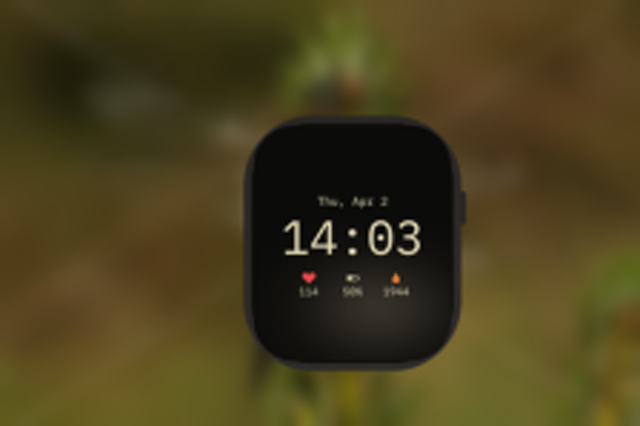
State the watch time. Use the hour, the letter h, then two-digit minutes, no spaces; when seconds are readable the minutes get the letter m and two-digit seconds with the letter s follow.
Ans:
14h03
